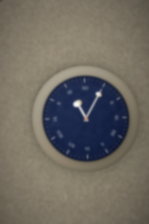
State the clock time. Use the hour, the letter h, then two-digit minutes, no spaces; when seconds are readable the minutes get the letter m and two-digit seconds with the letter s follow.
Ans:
11h05
